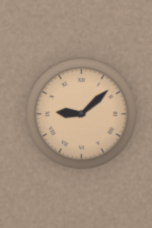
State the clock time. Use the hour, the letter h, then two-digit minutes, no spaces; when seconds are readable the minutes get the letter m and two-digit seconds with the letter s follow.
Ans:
9h08
